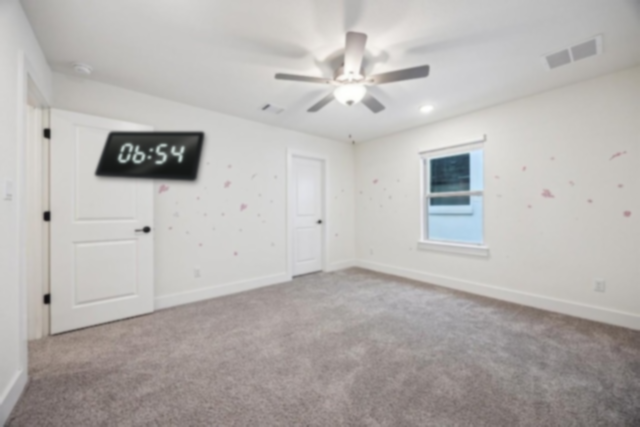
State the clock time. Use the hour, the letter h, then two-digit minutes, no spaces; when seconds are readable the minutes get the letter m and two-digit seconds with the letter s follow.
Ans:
6h54
